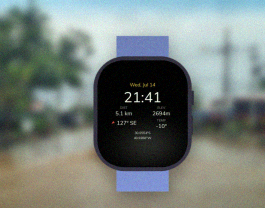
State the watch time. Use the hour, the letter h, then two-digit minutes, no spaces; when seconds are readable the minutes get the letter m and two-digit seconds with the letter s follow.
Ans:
21h41
